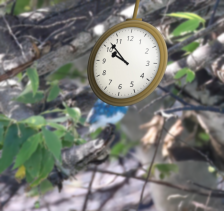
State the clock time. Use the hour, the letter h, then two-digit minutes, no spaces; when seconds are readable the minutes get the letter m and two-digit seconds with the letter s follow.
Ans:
9h52
